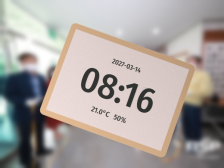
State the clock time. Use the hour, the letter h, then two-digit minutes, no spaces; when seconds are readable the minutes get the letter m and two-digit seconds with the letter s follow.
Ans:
8h16
